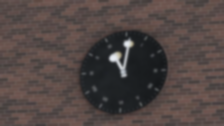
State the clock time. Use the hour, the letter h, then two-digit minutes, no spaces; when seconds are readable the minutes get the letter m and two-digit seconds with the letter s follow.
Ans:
11h01
